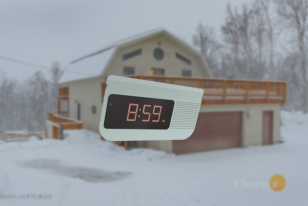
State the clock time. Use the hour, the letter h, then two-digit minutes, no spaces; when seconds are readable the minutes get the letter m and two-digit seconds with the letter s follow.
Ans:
8h59
